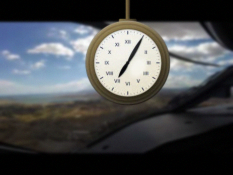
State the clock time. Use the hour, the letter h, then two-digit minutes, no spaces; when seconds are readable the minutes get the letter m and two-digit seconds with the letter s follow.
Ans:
7h05
